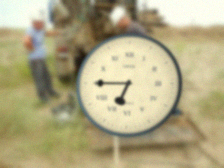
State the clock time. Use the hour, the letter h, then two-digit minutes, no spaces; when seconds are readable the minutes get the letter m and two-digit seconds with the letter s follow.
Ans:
6h45
